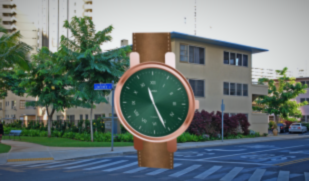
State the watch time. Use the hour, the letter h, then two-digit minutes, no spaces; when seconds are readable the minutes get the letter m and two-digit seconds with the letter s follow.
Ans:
11h26
